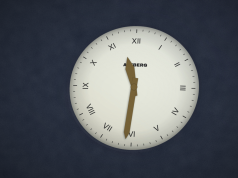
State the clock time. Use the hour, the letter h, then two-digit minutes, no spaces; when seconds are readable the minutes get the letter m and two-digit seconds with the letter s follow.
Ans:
11h31
